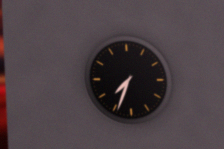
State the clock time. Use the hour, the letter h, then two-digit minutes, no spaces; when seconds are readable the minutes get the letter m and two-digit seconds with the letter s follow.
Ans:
7h34
